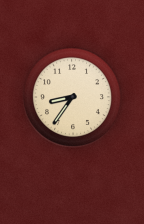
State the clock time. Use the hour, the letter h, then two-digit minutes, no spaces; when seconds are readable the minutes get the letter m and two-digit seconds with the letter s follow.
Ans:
8h36
